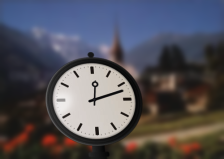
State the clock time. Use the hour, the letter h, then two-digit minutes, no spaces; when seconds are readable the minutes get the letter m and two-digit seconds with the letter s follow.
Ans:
12h12
